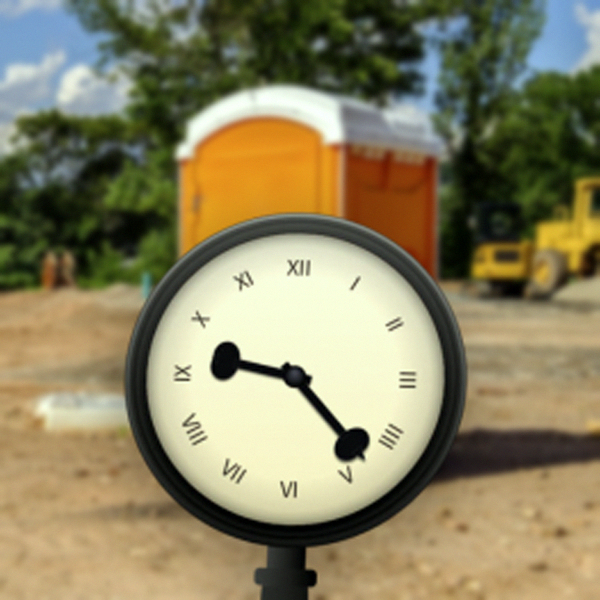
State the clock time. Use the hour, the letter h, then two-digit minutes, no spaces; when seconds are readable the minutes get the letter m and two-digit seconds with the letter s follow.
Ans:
9h23
